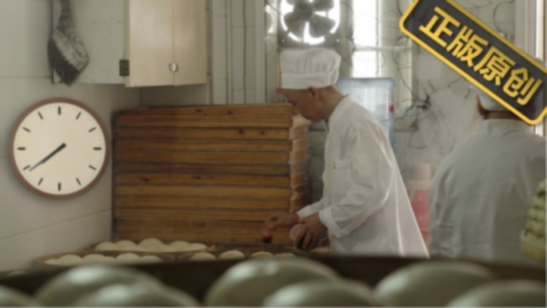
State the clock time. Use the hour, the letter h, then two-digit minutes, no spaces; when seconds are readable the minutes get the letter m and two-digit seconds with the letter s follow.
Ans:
7h39
